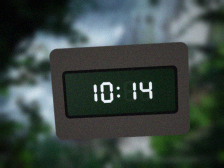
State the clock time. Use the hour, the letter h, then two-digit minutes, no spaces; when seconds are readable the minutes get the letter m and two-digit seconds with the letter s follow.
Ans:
10h14
